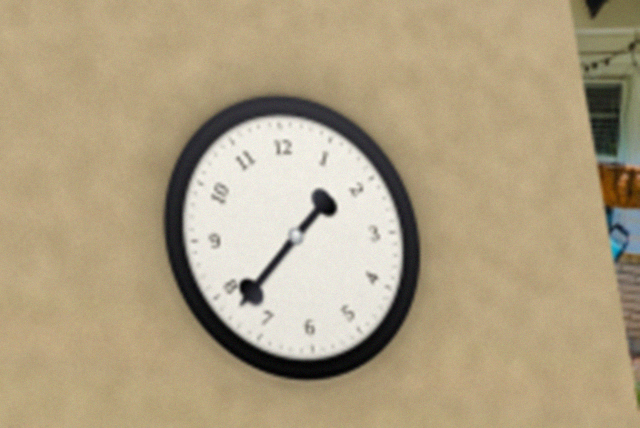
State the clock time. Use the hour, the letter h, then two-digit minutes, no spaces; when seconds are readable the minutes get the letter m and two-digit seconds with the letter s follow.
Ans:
1h38
